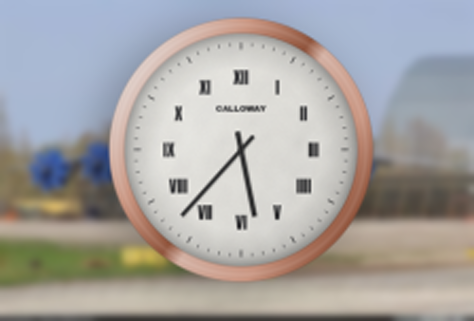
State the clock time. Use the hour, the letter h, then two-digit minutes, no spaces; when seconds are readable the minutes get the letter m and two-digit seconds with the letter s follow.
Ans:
5h37
